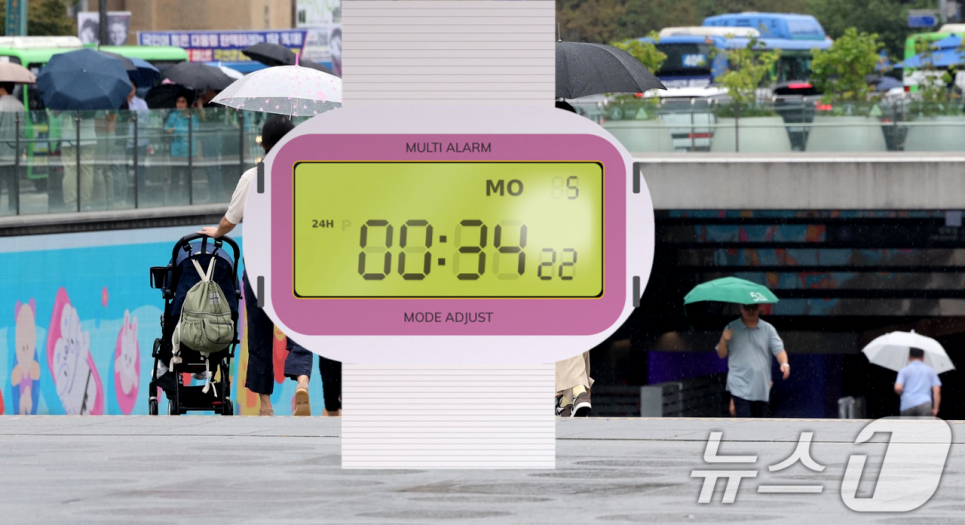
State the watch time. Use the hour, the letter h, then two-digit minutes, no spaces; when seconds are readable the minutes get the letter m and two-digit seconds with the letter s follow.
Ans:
0h34m22s
